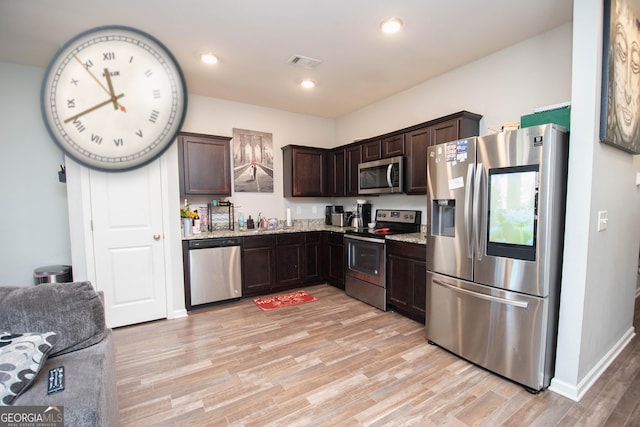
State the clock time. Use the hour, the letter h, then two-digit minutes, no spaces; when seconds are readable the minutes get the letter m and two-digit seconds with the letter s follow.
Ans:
11h41m54s
